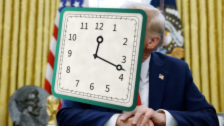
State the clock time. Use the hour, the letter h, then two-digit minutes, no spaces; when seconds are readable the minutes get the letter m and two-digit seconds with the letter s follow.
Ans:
12h18
